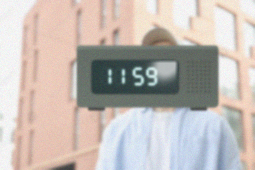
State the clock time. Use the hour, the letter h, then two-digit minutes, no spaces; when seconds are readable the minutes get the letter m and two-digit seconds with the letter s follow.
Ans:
11h59
